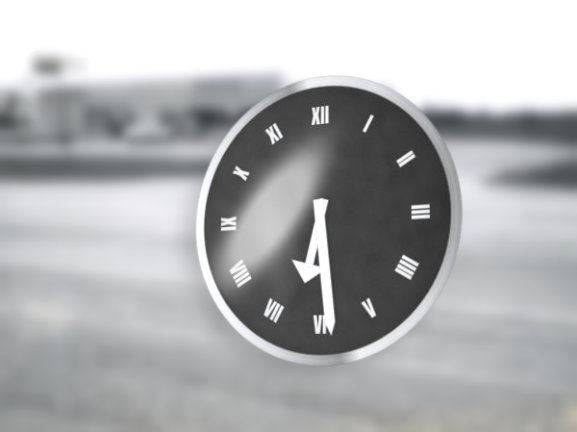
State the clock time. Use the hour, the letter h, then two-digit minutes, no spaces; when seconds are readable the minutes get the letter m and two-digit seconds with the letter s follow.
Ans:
6h29
